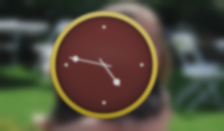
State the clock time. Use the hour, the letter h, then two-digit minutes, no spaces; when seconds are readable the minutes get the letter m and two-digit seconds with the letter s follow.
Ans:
4h47
